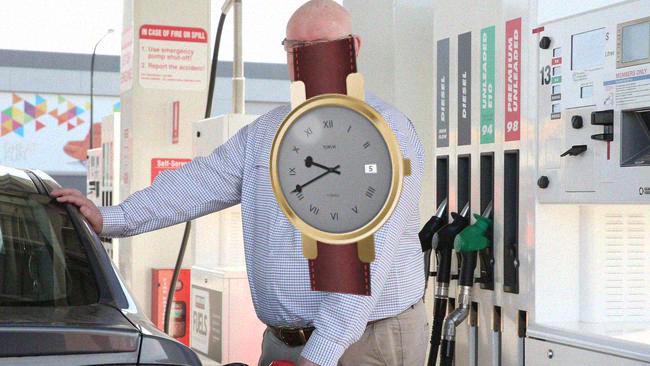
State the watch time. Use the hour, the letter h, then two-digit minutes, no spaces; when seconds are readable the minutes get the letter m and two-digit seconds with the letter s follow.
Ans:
9h41
